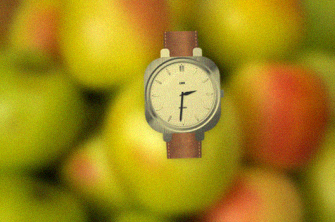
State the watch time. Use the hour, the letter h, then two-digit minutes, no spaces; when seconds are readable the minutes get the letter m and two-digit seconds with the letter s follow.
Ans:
2h31
